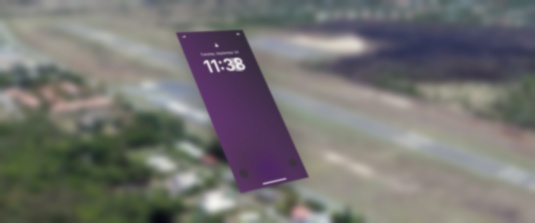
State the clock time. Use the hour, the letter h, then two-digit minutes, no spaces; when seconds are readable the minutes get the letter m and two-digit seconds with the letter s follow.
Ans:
11h38
